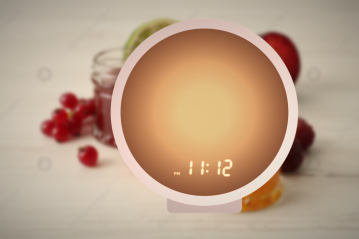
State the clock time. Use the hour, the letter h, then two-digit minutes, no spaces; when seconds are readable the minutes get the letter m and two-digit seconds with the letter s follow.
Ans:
11h12
